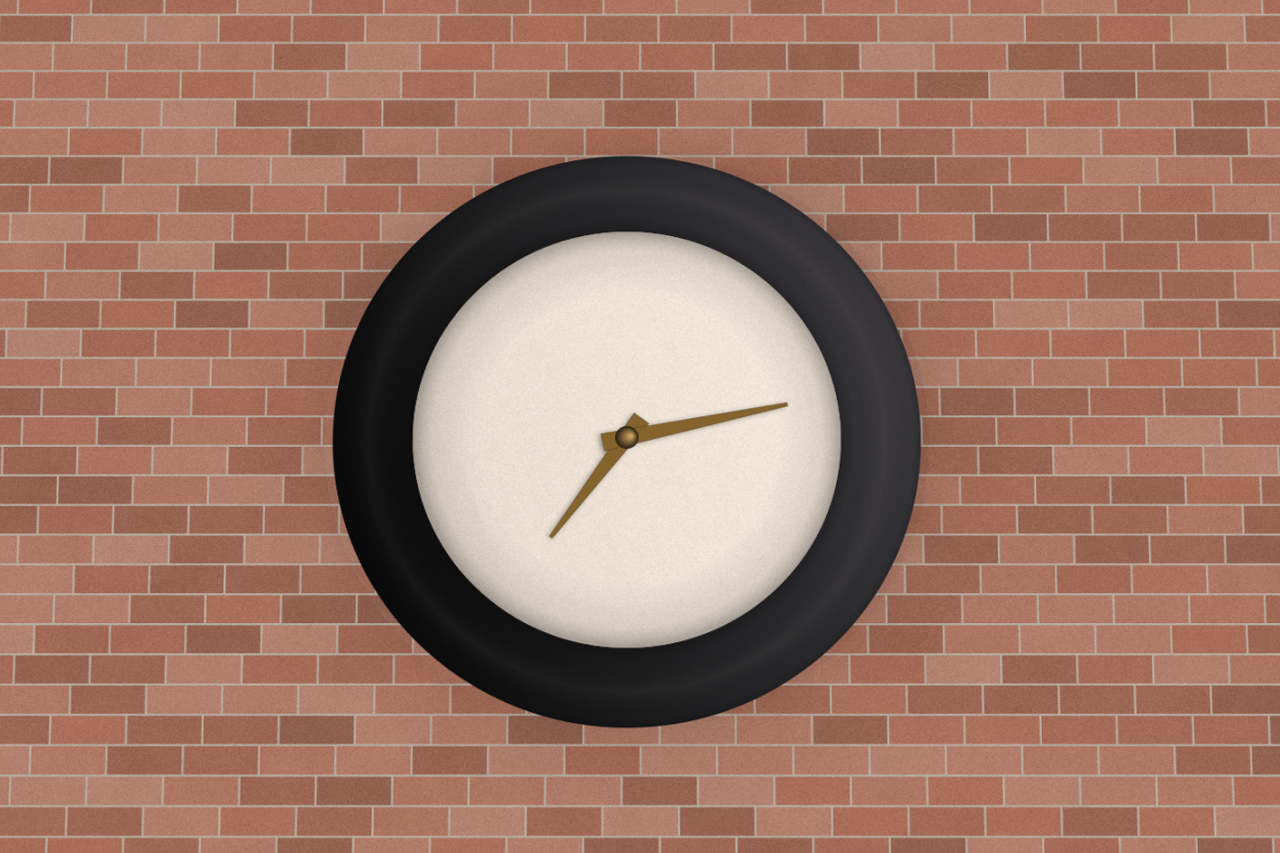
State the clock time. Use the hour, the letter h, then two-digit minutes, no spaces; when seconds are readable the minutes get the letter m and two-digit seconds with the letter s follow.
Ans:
7h13
